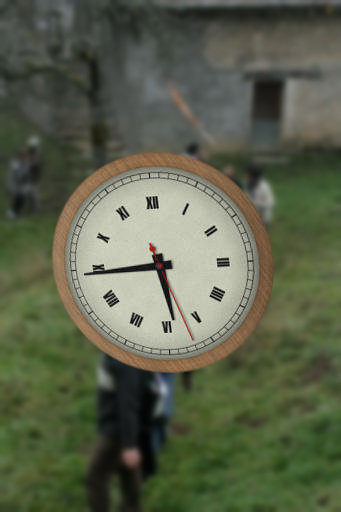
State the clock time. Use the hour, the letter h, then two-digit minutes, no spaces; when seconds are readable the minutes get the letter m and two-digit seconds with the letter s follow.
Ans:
5h44m27s
